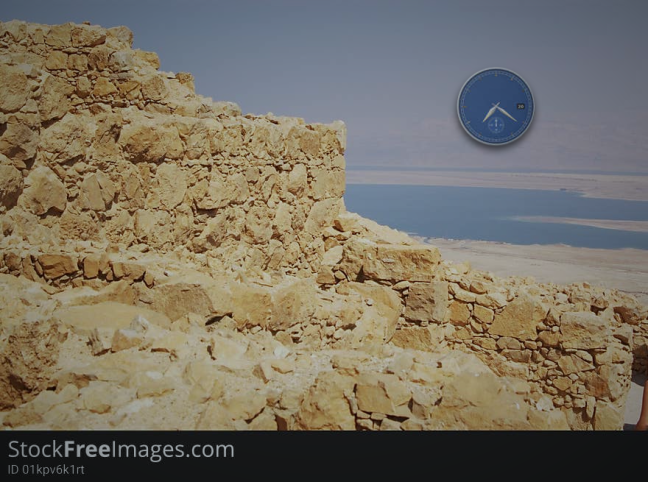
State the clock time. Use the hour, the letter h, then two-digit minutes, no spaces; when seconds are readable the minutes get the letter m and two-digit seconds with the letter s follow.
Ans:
7h21
